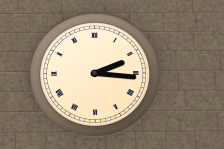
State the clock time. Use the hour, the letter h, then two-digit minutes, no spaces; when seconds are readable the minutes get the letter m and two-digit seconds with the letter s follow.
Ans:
2h16
